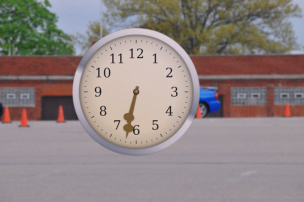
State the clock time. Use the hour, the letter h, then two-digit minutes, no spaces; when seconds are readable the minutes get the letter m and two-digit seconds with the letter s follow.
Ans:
6h32
